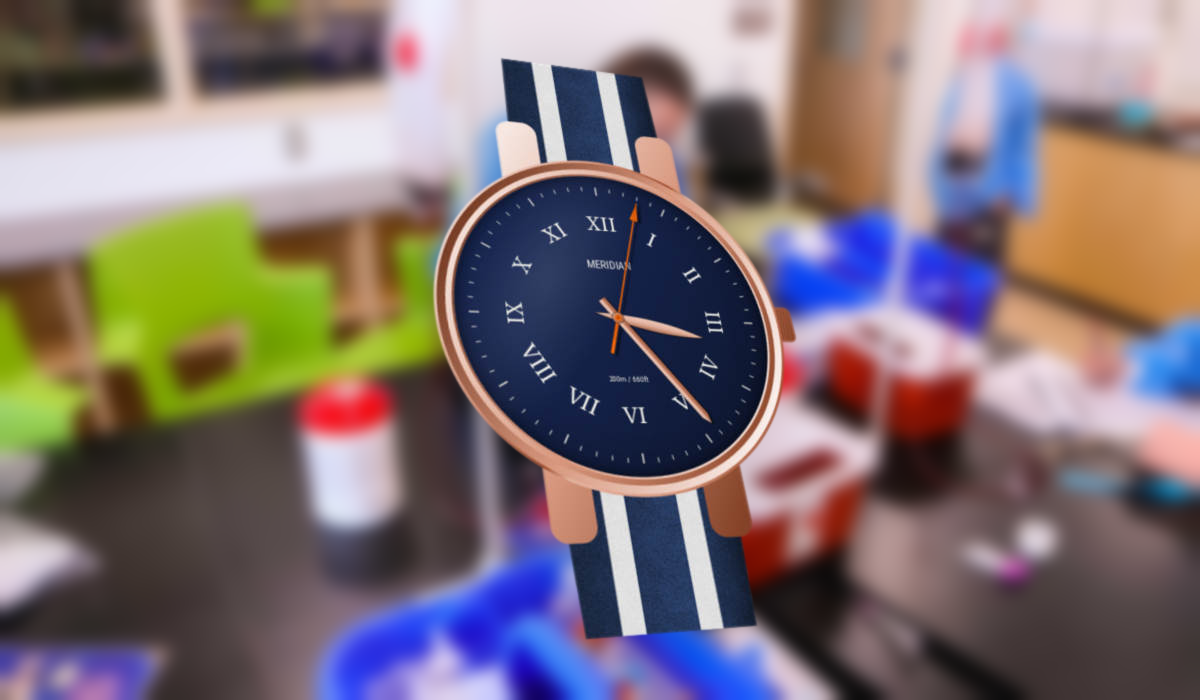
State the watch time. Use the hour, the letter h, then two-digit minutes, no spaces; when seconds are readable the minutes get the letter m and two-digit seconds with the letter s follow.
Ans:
3h24m03s
